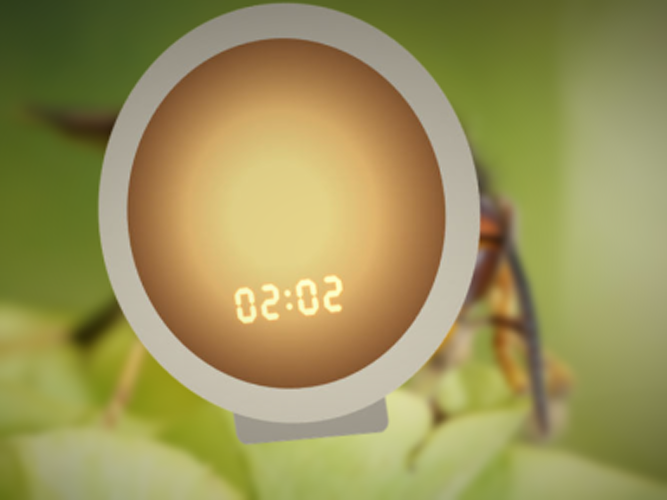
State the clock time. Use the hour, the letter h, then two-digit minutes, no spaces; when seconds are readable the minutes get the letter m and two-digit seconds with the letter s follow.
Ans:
2h02
